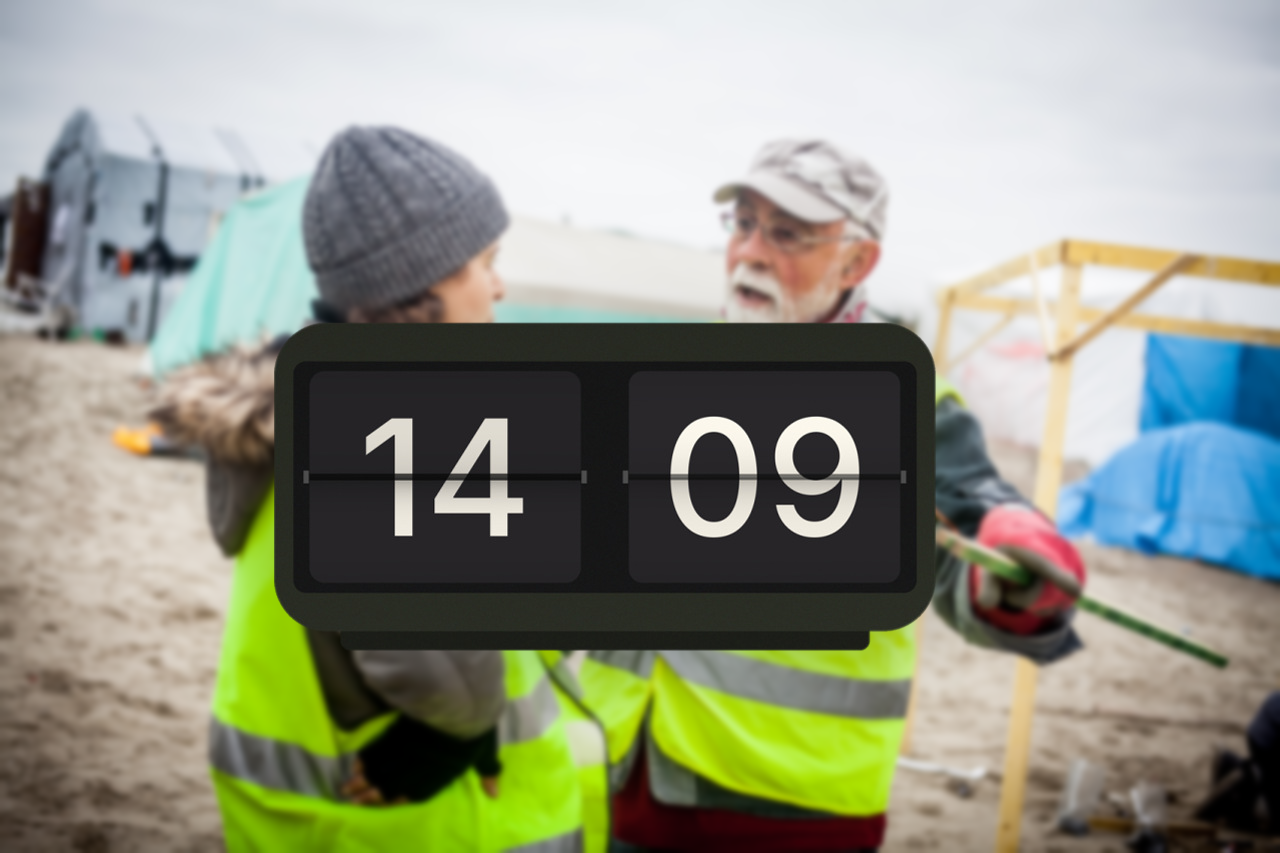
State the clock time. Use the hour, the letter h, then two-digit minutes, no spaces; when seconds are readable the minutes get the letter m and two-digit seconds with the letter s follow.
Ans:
14h09
